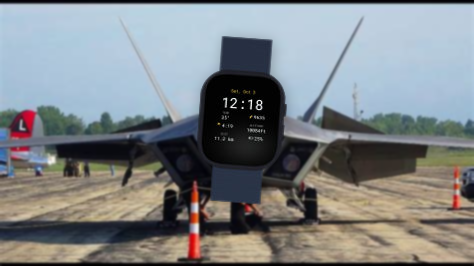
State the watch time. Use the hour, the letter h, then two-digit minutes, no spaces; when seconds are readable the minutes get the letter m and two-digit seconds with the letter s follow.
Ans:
12h18
